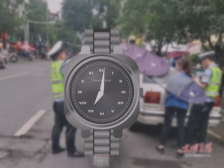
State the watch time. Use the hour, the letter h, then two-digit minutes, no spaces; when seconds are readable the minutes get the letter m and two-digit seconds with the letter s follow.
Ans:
7h01
